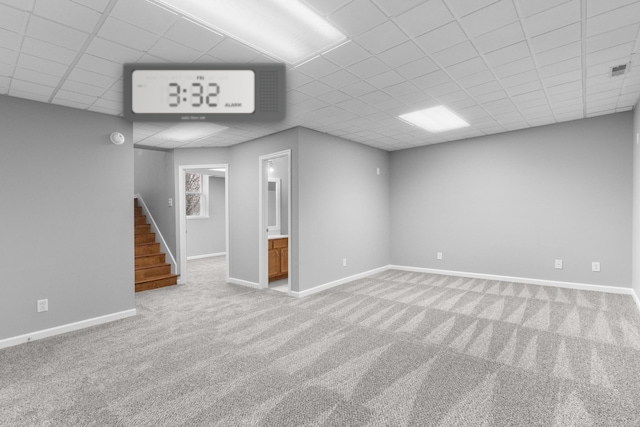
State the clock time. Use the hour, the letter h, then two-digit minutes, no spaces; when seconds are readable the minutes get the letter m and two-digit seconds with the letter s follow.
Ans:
3h32
